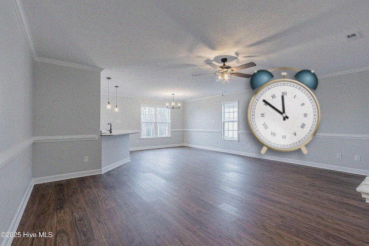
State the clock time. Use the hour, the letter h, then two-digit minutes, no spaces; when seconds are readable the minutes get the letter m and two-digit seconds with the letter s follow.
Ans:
11h51
